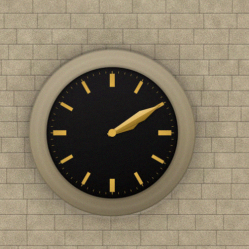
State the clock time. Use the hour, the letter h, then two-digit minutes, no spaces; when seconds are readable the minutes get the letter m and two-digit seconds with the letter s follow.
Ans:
2h10
